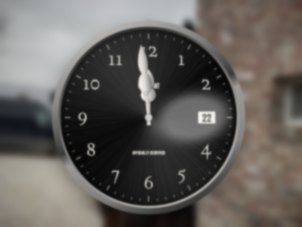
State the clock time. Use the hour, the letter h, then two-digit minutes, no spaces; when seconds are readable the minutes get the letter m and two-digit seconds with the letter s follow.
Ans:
11h59
